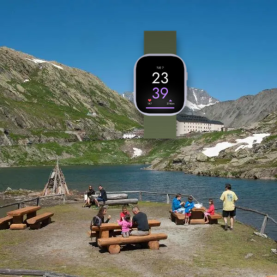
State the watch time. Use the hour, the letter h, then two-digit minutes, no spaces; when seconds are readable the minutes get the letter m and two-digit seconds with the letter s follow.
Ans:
23h39
